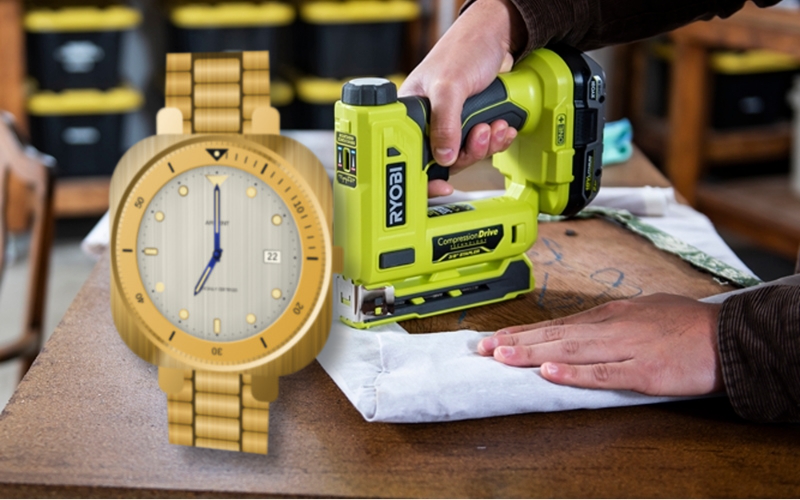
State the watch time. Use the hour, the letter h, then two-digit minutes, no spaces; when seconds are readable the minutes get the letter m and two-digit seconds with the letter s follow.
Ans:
7h00
